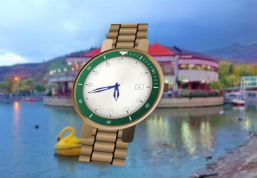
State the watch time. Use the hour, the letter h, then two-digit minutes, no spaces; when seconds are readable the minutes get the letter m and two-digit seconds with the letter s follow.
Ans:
5h42
